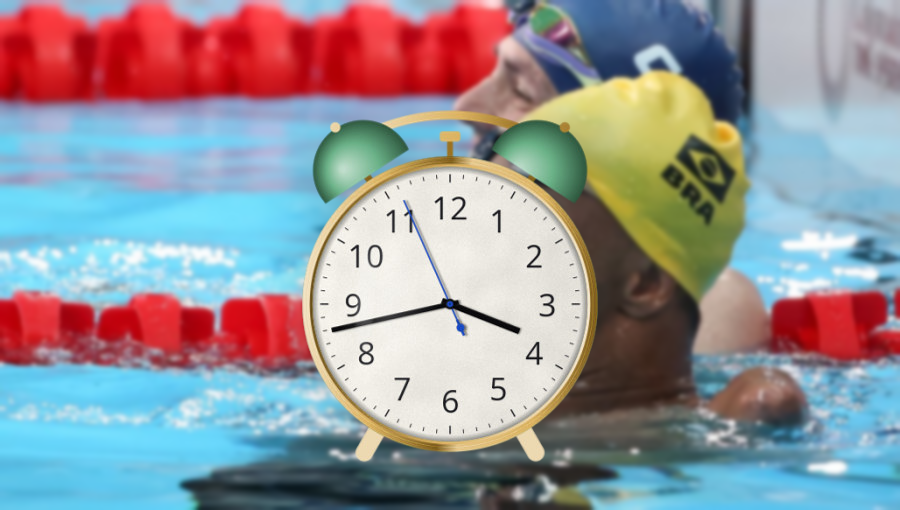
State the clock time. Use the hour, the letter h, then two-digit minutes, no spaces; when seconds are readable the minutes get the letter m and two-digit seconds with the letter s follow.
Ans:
3h42m56s
